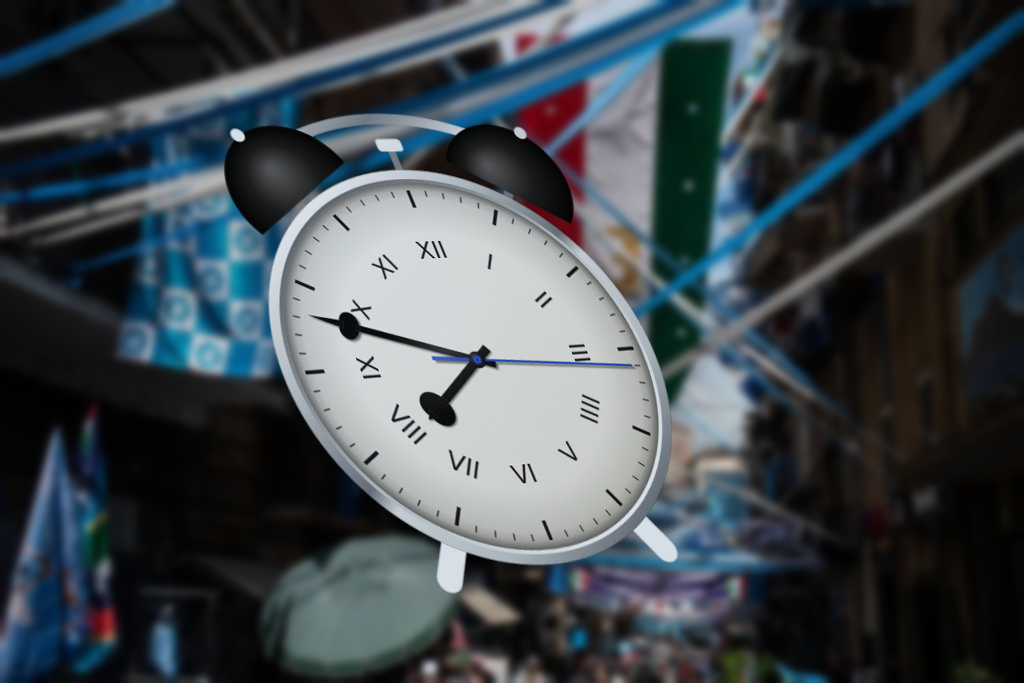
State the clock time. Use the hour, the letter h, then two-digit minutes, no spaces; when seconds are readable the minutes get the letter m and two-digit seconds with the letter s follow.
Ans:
7h48m16s
